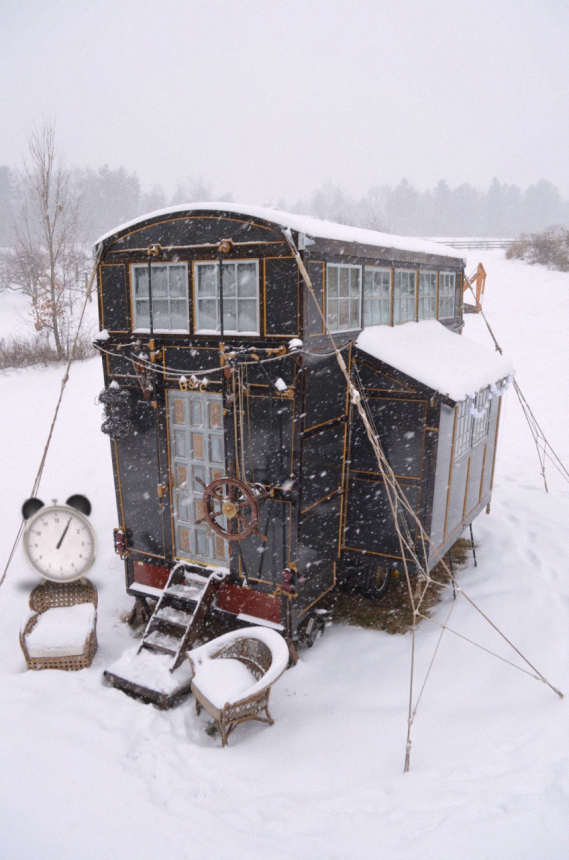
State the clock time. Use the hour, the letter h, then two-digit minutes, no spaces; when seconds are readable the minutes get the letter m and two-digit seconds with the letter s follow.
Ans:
1h05
